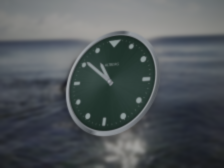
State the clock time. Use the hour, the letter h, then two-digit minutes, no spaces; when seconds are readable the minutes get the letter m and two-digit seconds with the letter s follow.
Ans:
10h51
